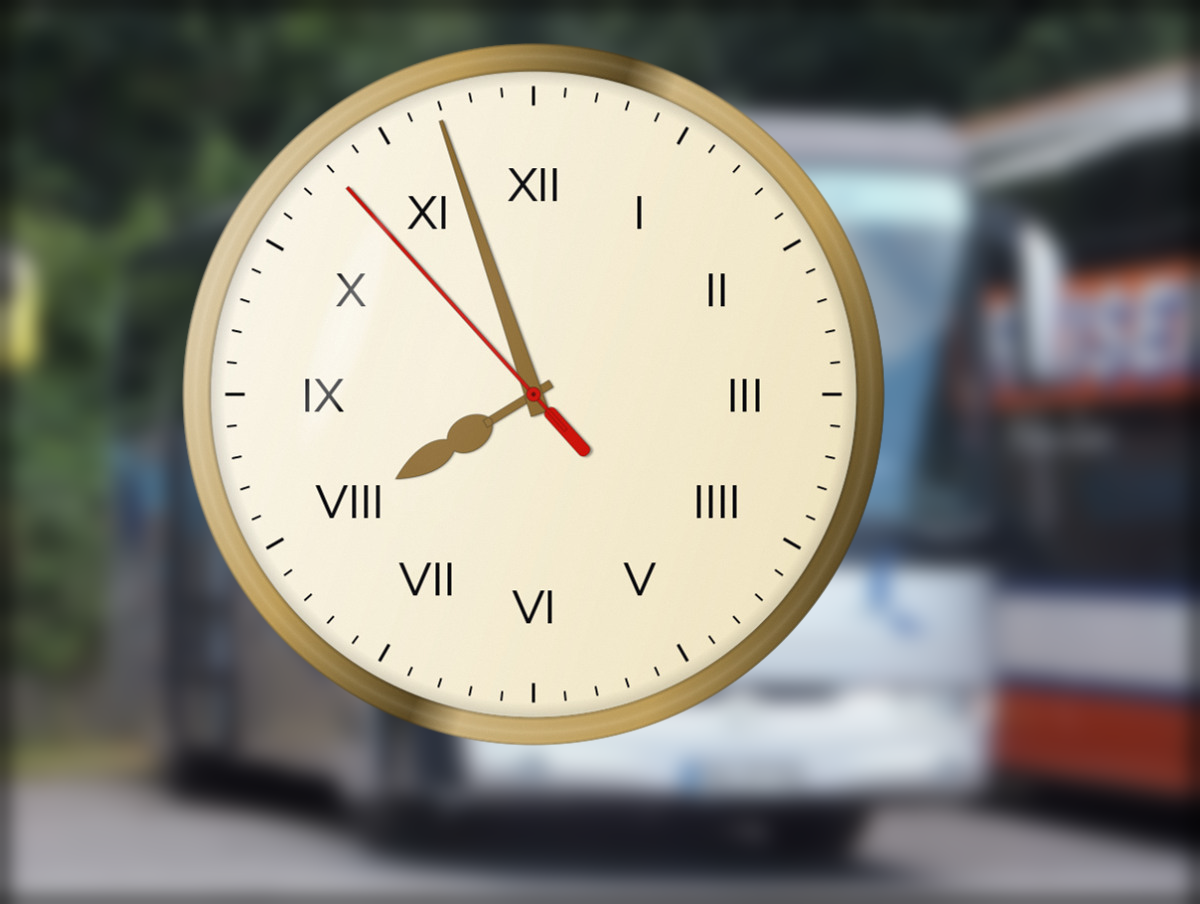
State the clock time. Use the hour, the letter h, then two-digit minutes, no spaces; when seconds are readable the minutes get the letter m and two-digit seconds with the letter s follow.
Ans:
7h56m53s
